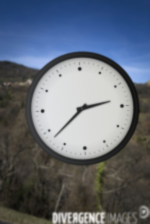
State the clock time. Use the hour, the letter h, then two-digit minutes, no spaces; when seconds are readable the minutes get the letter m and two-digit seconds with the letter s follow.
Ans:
2h38
